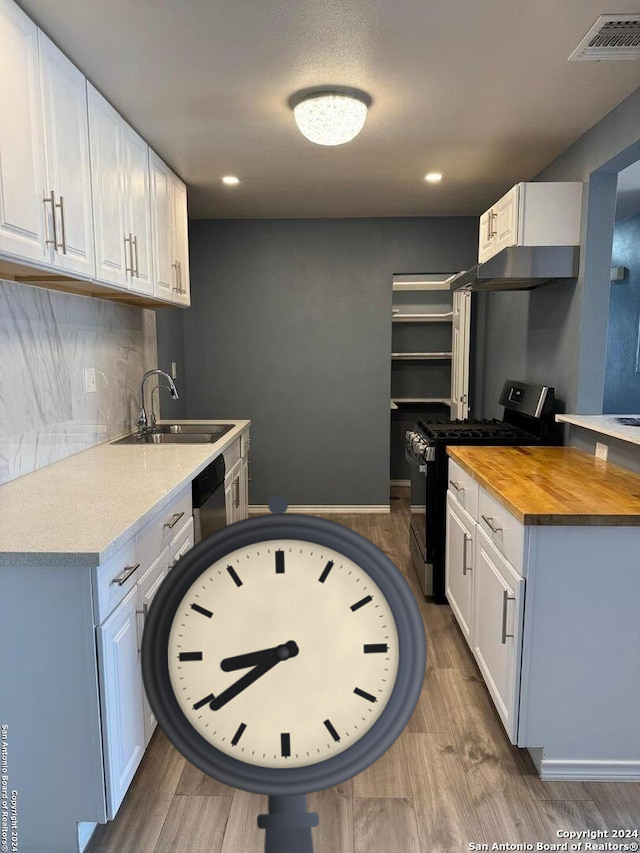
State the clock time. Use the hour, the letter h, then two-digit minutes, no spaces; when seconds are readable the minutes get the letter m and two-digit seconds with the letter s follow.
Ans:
8h39
